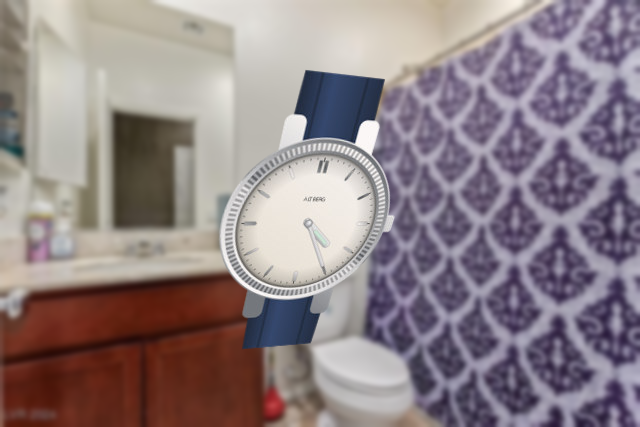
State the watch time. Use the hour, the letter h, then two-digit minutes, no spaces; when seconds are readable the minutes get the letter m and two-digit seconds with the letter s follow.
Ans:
4h25
